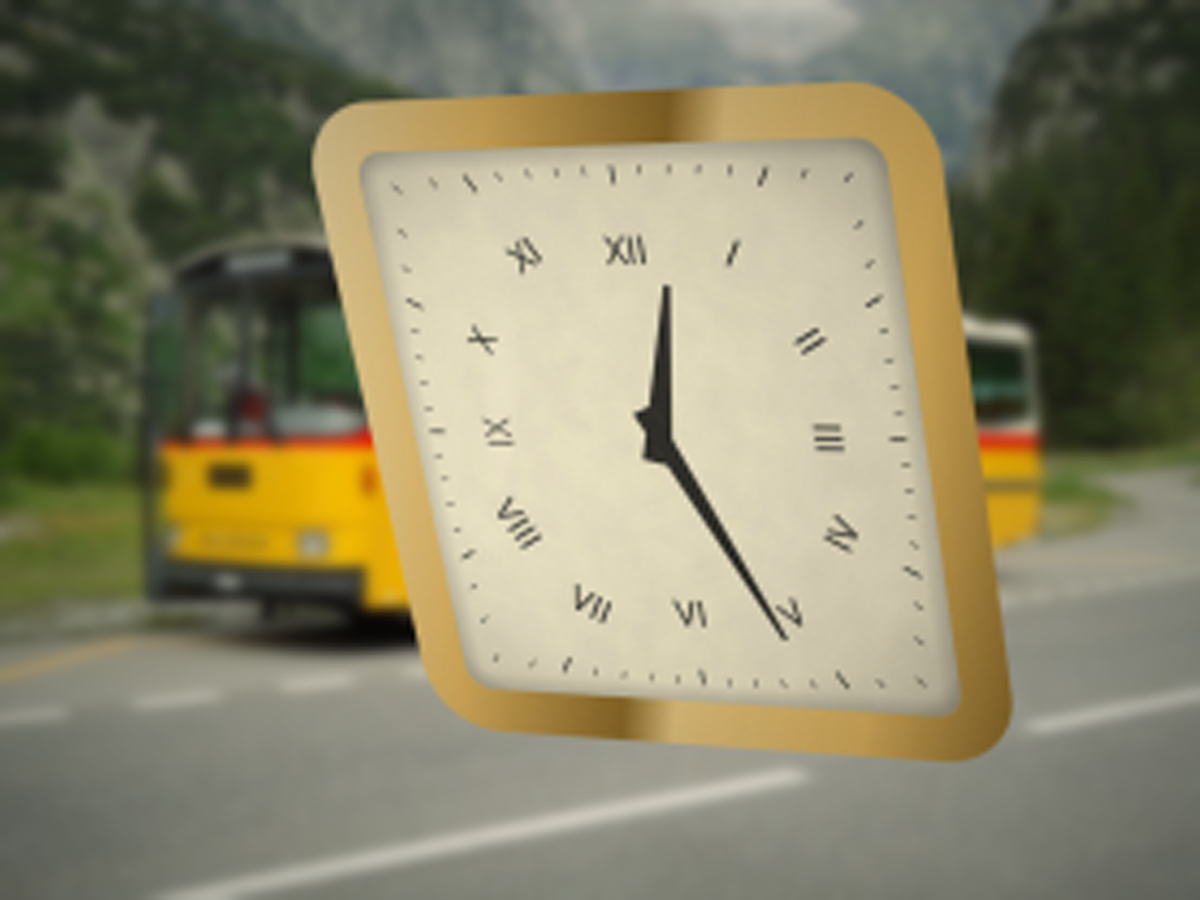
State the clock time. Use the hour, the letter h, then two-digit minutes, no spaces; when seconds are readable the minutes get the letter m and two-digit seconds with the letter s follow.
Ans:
12h26
